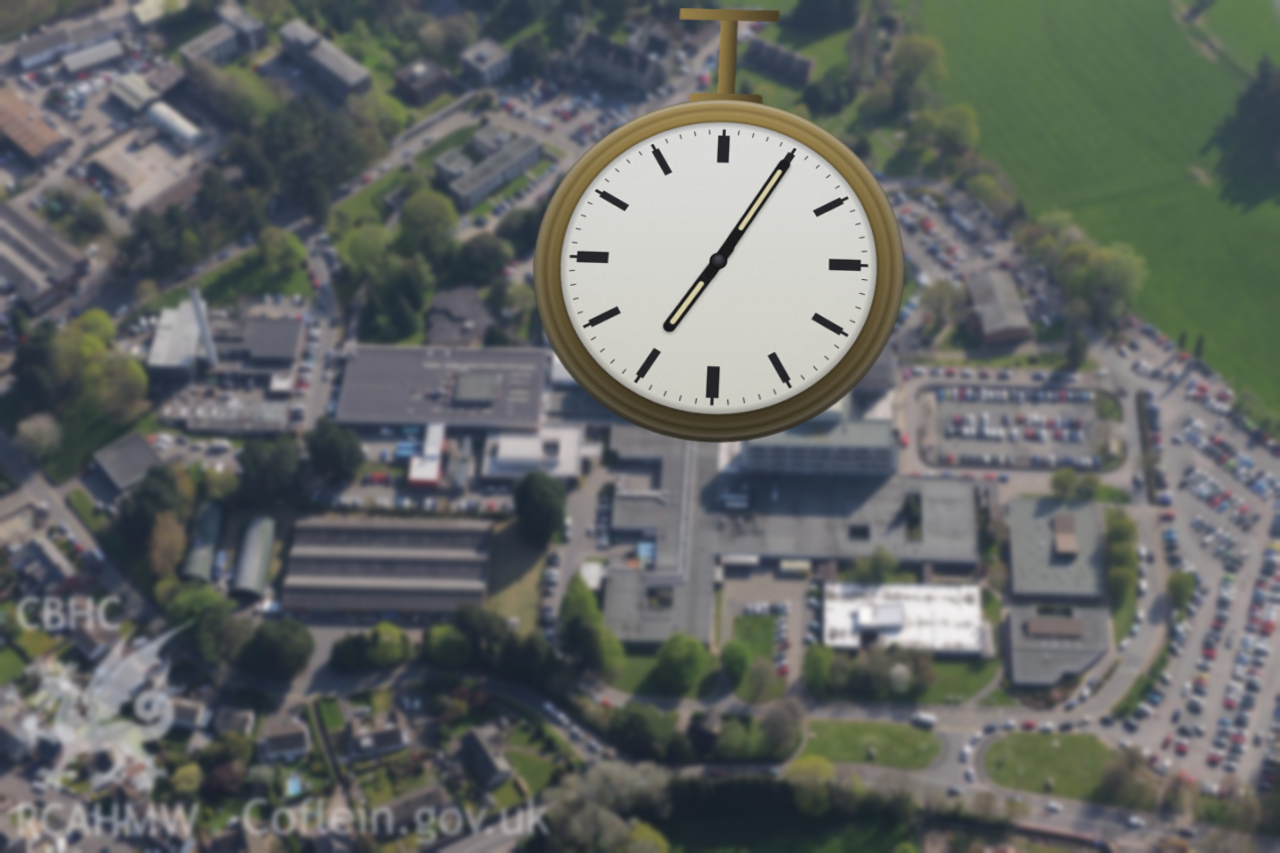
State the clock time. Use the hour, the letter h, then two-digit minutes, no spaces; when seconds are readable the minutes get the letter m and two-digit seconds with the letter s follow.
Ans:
7h05
